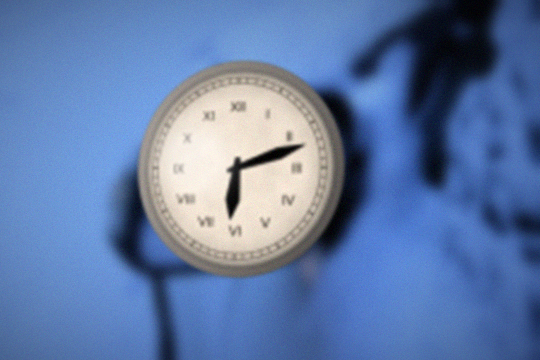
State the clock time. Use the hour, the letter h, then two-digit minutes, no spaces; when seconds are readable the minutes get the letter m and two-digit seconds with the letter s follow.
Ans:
6h12
